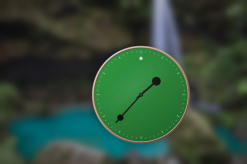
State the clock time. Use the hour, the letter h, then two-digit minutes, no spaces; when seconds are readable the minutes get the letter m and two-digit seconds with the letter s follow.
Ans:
1h37
